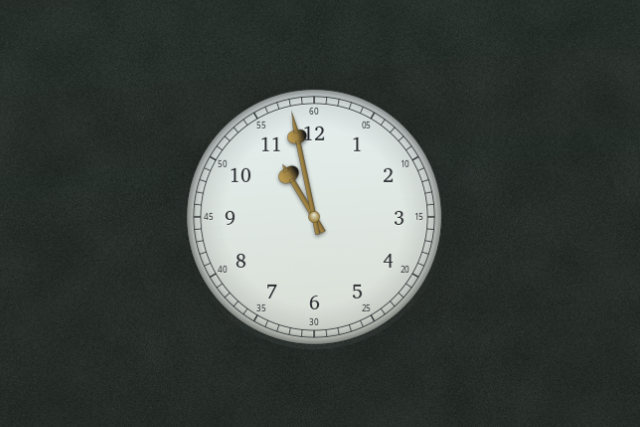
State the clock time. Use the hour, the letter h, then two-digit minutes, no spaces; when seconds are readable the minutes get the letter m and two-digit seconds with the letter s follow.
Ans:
10h58
